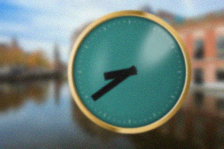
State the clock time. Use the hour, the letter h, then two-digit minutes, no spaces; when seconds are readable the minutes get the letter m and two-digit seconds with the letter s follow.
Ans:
8h39
